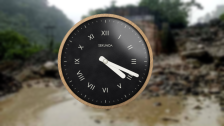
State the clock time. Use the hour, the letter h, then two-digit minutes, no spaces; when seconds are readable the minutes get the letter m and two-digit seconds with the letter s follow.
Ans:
4h19
